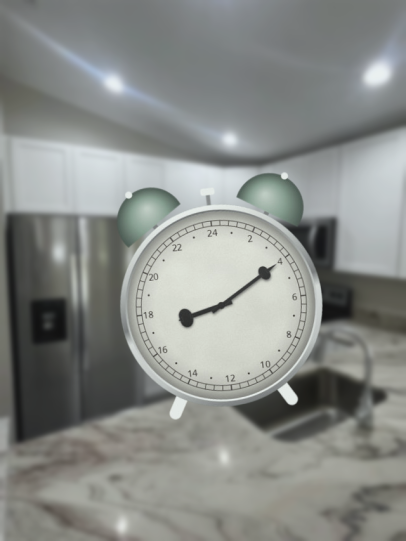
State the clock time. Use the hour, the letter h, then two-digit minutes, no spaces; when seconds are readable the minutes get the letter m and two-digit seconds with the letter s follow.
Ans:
17h10
